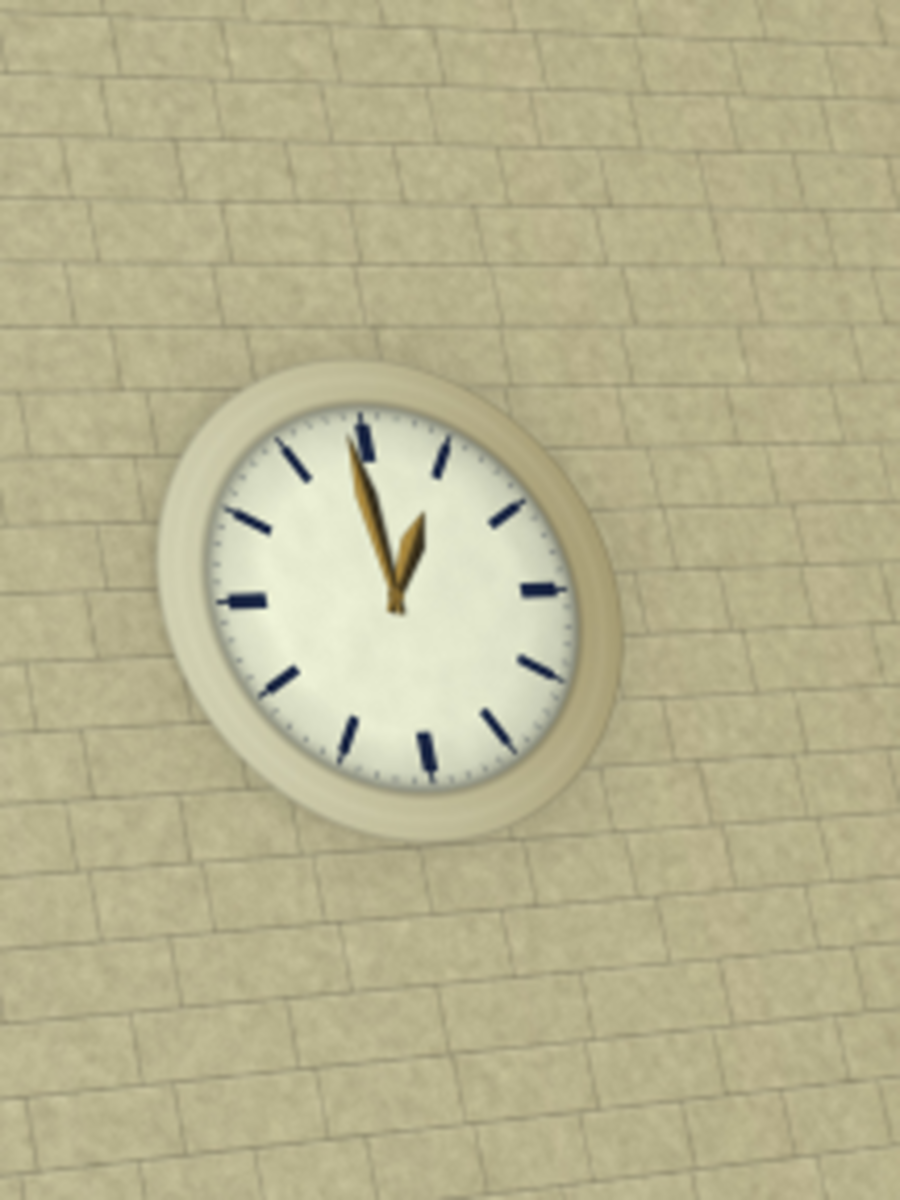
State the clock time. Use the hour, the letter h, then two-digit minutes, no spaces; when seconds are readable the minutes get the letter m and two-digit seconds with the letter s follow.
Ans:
12h59
